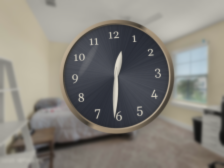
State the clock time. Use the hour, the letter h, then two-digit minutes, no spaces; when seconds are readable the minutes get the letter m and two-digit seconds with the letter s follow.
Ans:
12h31
